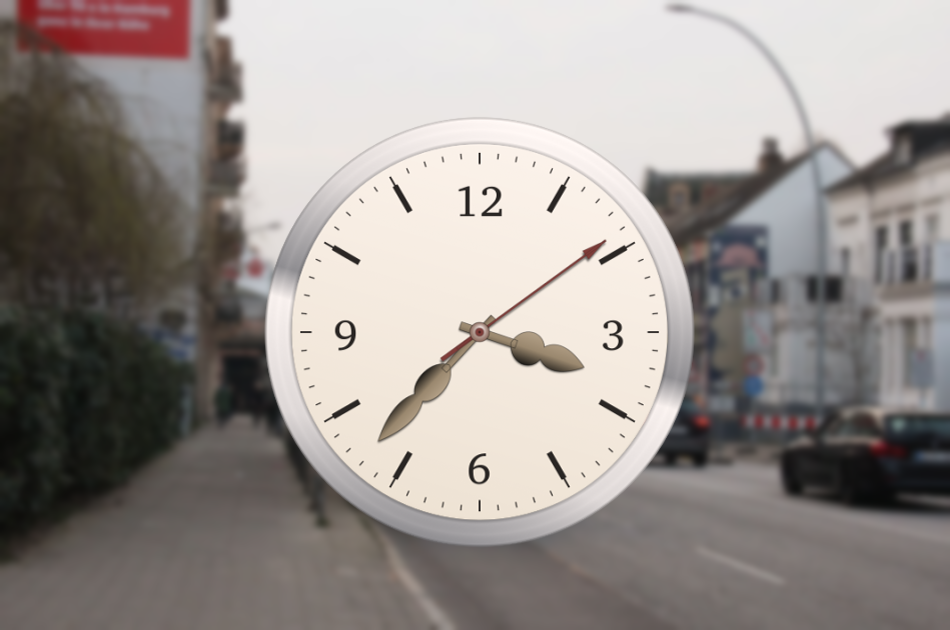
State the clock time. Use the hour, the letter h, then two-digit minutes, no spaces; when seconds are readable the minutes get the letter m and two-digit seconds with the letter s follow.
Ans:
3h37m09s
